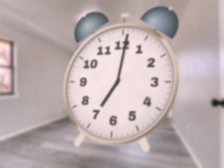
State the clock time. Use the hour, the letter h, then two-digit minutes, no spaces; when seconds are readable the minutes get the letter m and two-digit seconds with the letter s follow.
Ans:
7h01
